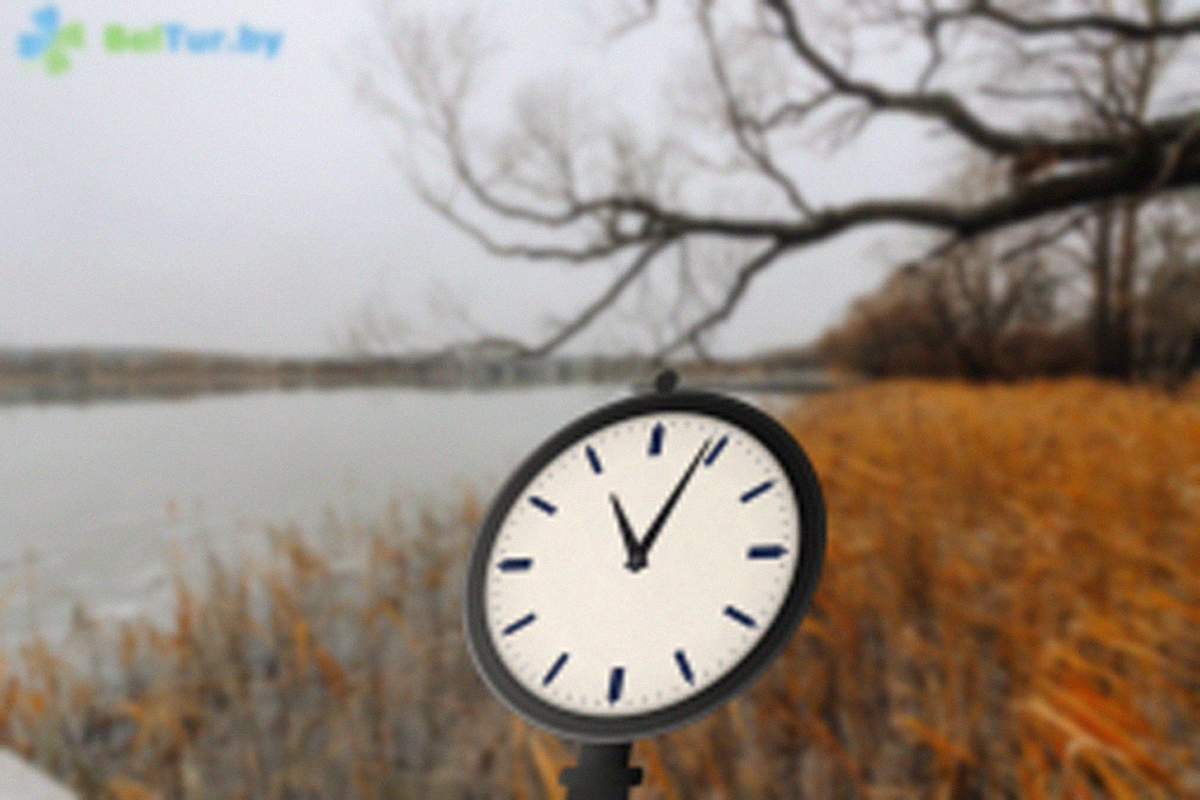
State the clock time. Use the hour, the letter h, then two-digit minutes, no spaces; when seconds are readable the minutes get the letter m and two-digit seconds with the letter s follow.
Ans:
11h04
